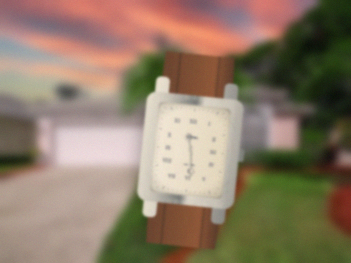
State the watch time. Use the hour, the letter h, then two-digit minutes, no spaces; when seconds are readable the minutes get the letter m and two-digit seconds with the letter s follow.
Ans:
11h29
